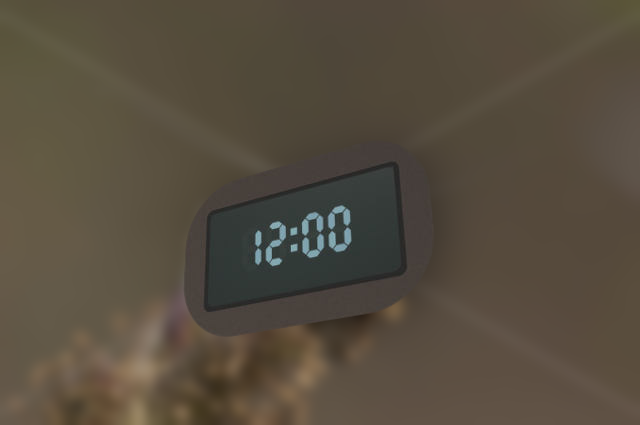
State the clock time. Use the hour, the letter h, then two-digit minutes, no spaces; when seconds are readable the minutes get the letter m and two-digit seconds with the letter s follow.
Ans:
12h00
